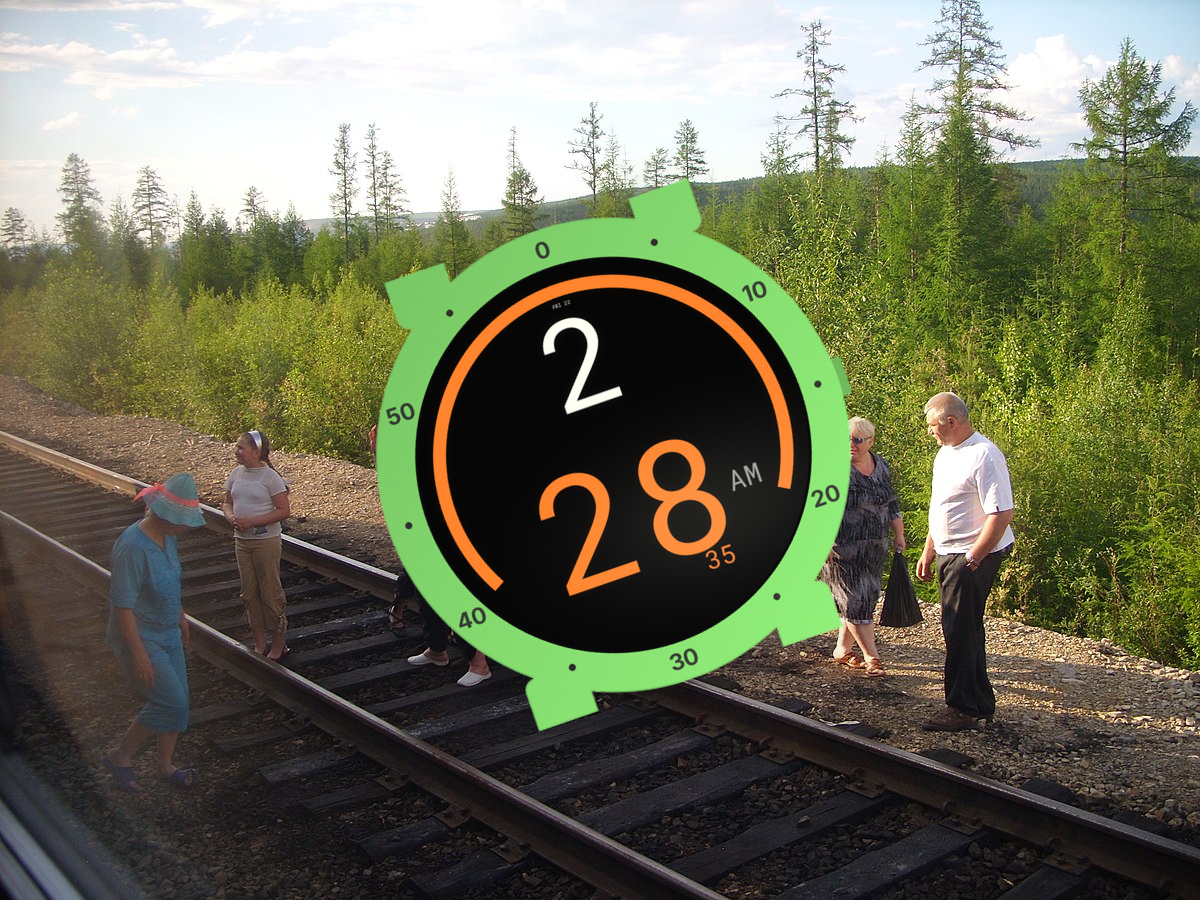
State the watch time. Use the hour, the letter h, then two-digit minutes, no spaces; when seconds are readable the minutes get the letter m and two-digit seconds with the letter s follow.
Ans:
2h28m35s
